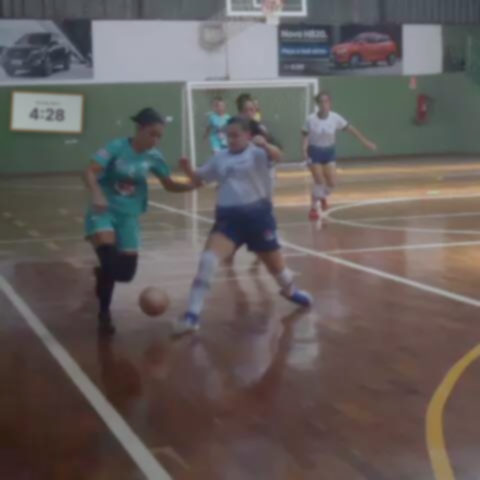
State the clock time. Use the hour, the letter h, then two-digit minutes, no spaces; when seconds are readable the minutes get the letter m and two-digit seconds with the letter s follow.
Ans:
4h28
